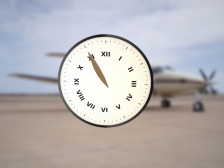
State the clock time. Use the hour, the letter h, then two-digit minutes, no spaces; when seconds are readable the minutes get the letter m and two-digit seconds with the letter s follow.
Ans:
10h55
